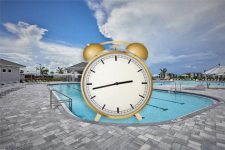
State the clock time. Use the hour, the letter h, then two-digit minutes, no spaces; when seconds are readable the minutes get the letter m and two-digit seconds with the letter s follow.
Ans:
2h43
